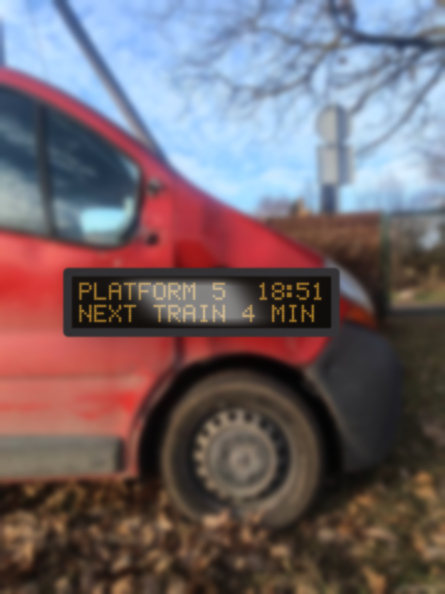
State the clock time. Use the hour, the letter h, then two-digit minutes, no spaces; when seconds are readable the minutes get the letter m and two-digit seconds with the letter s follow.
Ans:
18h51
